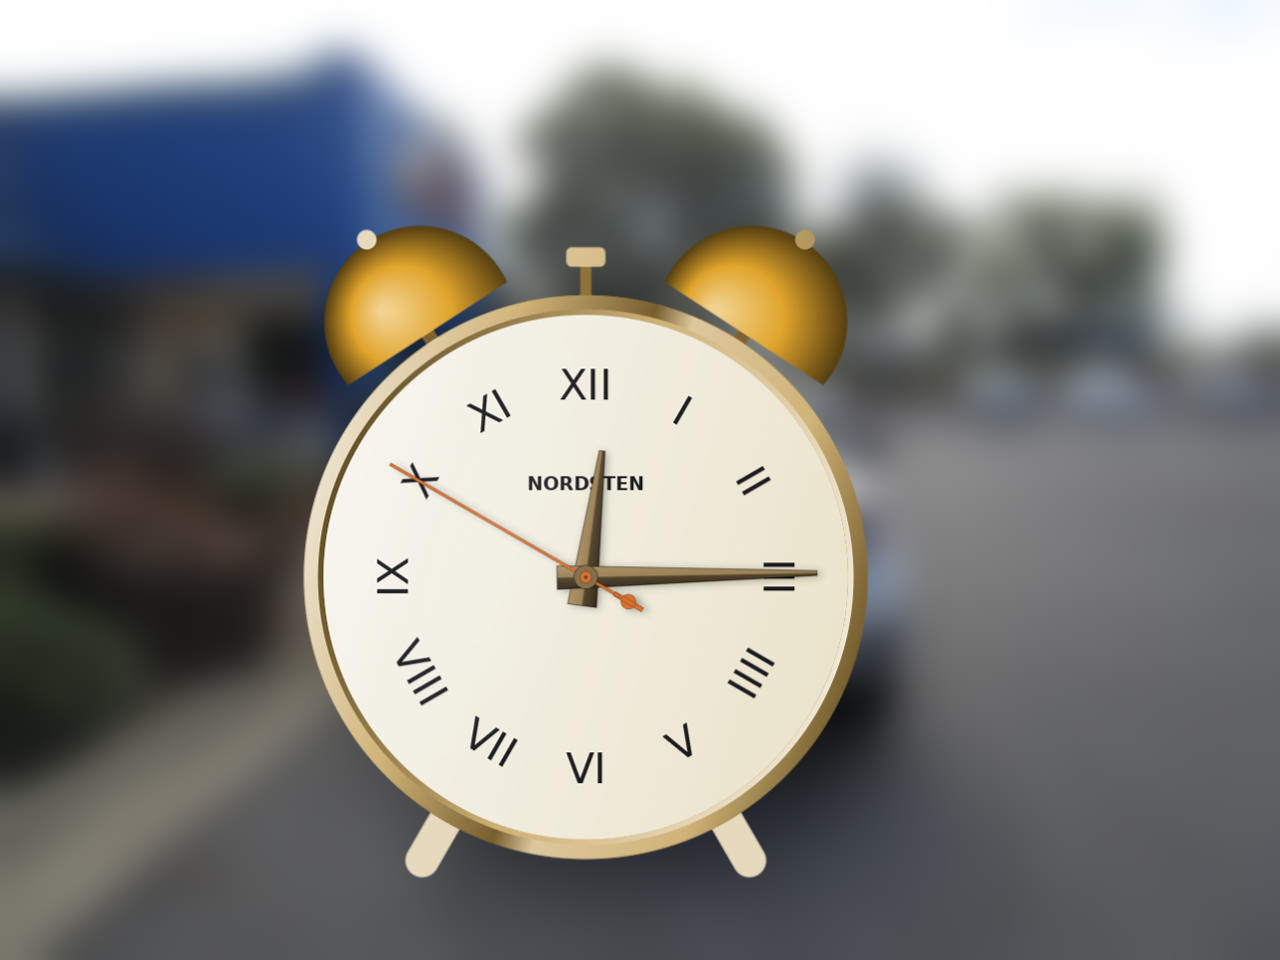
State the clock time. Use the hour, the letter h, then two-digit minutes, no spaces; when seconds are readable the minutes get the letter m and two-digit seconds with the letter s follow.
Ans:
12h14m50s
